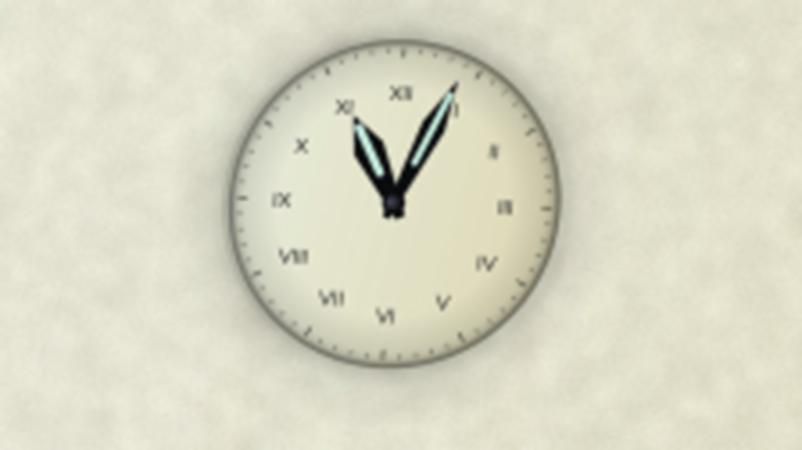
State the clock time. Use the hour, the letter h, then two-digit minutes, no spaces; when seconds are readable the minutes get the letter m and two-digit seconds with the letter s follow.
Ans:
11h04
